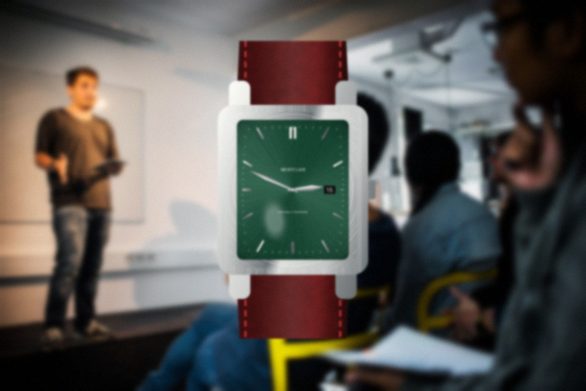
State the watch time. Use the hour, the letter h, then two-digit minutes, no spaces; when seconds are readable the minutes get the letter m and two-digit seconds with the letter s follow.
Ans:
2h49
